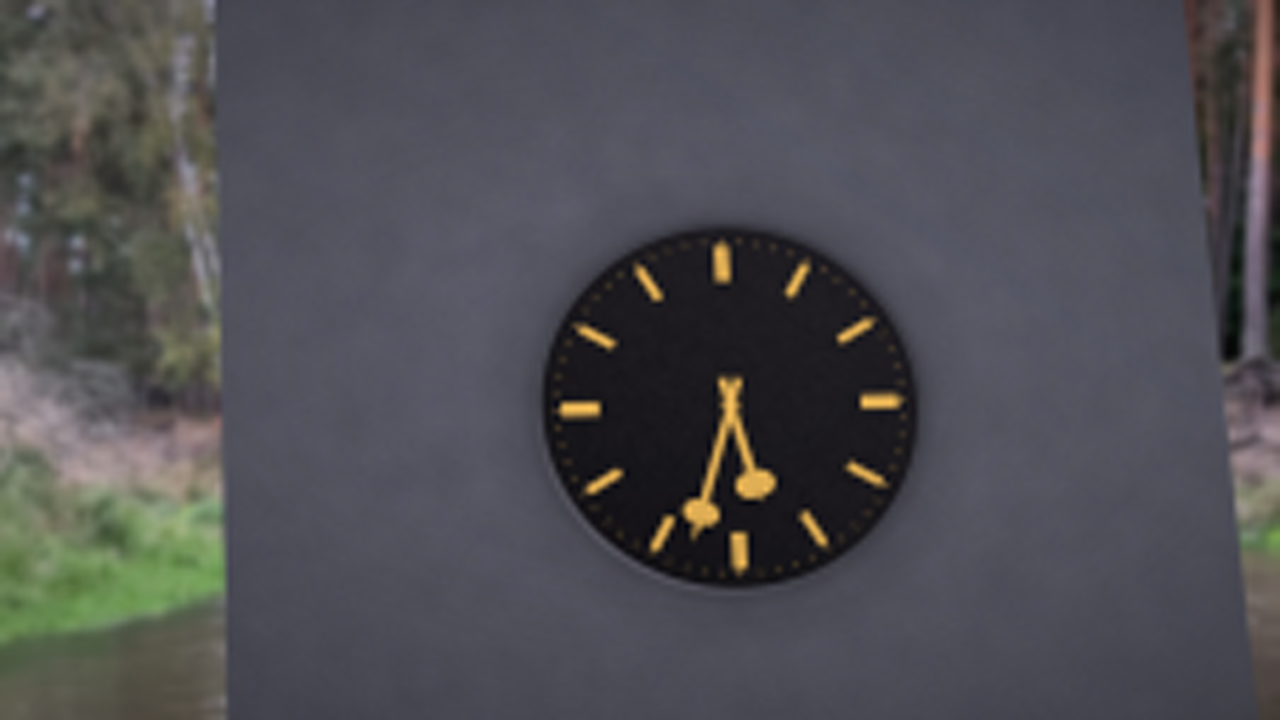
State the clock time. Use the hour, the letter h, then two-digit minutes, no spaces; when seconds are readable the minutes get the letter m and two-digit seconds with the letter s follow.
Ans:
5h33
